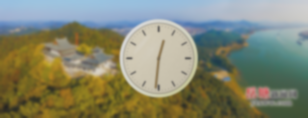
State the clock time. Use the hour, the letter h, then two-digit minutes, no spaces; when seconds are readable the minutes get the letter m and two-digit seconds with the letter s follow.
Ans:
12h31
